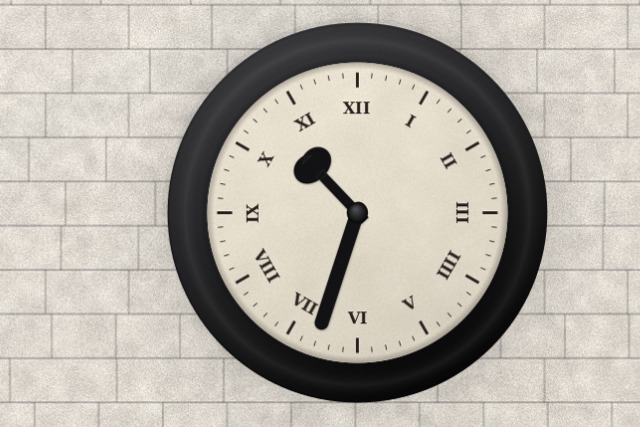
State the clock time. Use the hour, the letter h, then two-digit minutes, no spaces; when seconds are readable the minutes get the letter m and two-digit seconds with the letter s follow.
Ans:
10h33
